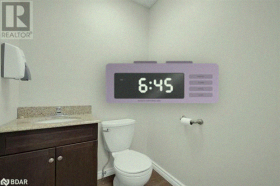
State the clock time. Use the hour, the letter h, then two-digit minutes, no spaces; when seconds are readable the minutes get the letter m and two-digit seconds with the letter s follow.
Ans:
6h45
